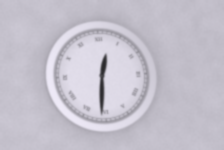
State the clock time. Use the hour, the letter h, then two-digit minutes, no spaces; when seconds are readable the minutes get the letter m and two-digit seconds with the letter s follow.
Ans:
12h31
